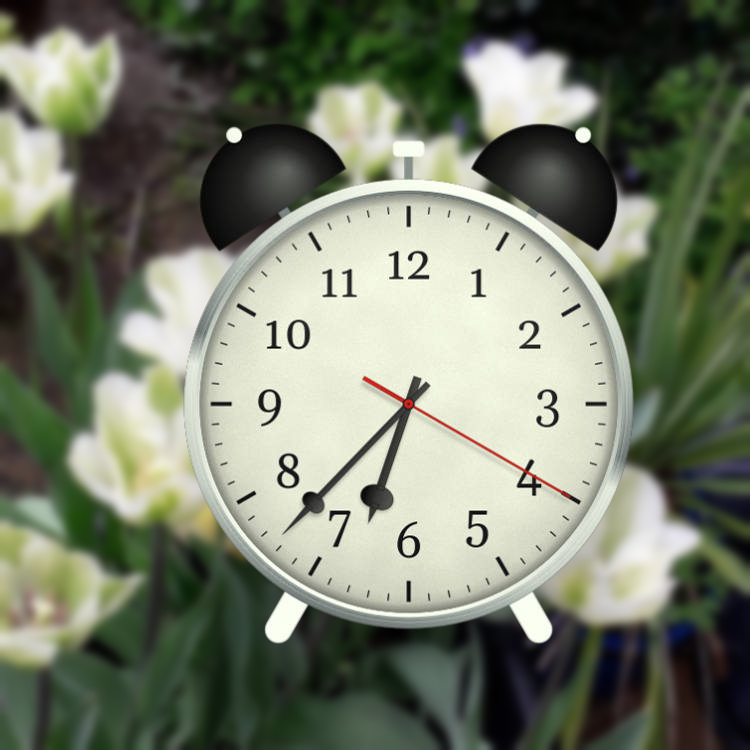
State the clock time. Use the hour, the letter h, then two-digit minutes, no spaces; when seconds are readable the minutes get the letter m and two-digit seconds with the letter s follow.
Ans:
6h37m20s
